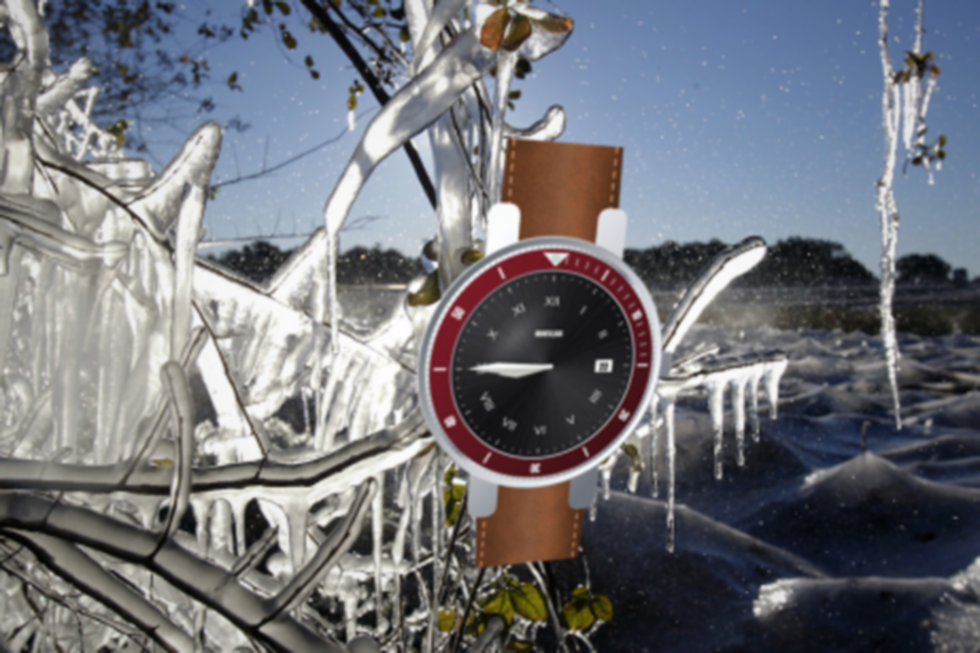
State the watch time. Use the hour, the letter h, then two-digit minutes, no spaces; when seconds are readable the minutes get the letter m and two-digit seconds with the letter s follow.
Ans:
8h45
